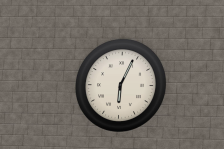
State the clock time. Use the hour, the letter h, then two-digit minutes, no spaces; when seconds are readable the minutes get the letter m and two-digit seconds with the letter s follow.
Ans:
6h04
